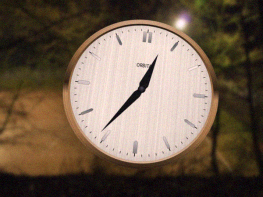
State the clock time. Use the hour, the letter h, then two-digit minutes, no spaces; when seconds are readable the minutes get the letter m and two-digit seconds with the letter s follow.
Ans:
12h36
